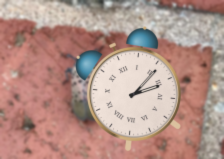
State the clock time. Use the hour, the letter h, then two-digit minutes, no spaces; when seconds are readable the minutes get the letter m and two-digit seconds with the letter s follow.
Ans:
3h11
